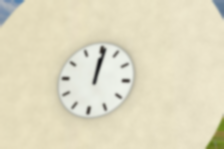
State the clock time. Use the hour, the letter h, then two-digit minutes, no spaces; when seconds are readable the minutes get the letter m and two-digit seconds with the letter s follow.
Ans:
12h01
